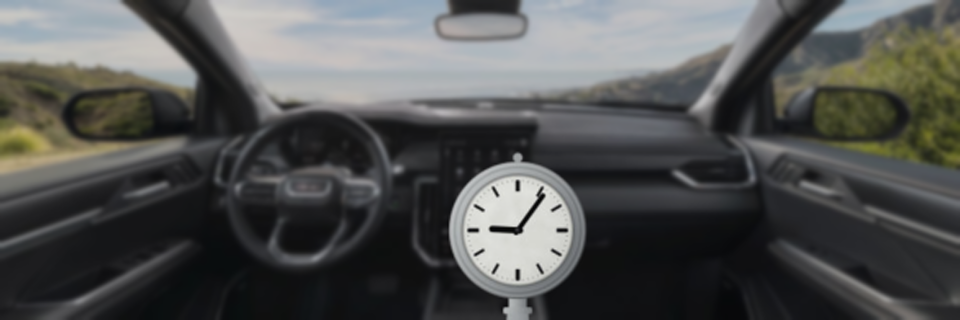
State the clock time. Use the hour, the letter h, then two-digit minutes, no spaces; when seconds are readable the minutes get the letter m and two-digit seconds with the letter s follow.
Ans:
9h06
